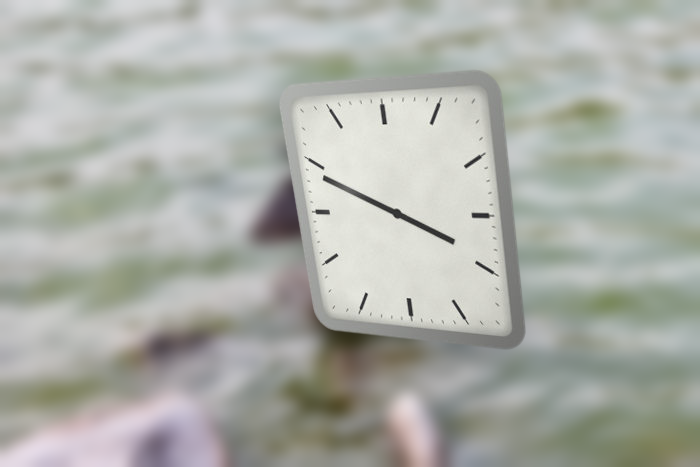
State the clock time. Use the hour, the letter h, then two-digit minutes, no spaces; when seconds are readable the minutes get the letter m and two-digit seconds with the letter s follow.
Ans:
3h49
